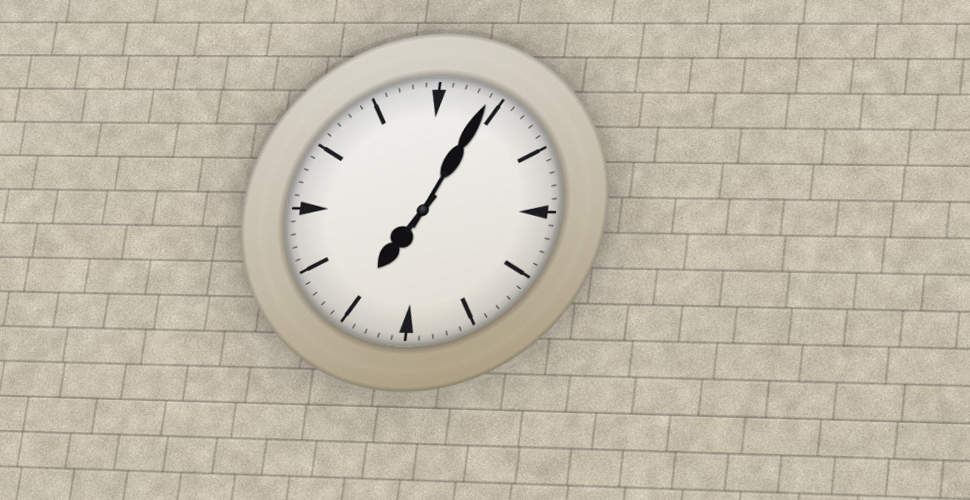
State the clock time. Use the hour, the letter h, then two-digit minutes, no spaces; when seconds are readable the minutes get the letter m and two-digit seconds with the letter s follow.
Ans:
7h04
